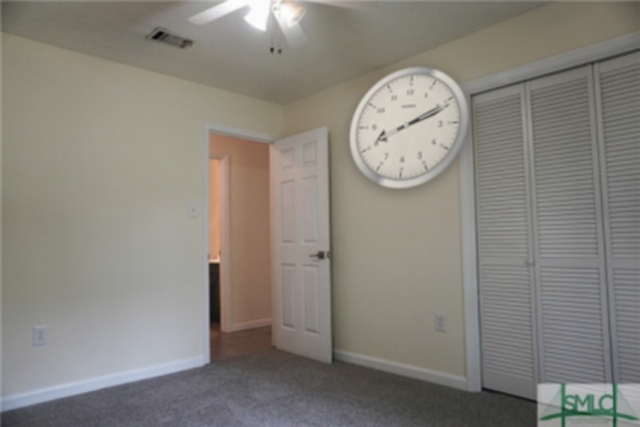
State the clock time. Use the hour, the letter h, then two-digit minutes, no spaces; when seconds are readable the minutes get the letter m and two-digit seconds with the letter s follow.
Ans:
8h11
